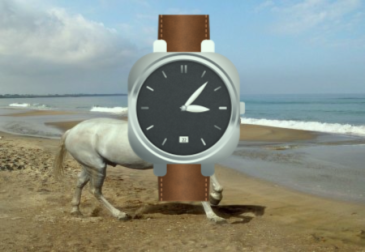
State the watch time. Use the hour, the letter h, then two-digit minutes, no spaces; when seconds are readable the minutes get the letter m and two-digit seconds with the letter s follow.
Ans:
3h07
